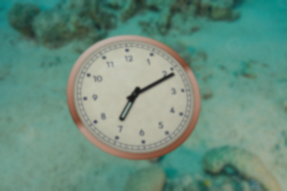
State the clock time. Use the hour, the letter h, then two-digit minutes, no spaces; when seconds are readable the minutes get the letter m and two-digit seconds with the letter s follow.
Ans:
7h11
